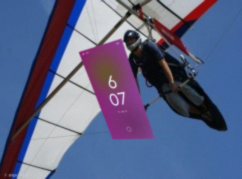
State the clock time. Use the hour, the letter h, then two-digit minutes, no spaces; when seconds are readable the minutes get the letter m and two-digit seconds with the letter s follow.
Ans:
6h07
